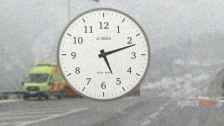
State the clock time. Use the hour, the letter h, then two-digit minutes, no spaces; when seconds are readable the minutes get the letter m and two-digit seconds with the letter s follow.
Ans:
5h12
